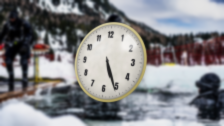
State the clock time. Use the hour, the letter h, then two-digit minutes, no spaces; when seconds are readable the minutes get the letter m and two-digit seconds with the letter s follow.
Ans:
5h26
